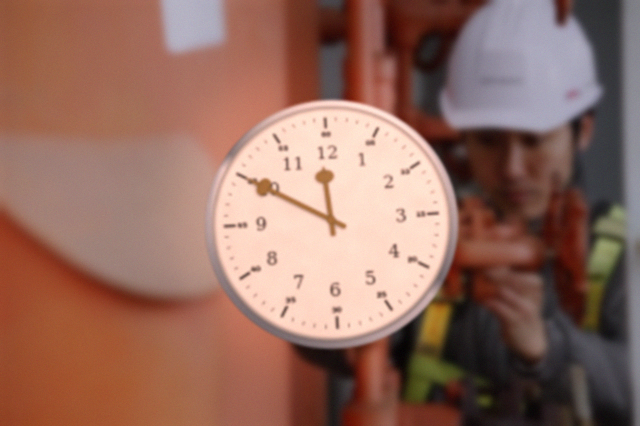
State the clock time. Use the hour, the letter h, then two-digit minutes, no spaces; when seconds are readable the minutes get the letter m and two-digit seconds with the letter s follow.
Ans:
11h50
